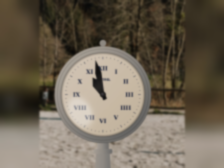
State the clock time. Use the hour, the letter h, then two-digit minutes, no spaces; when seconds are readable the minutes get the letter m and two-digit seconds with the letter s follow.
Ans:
10h58
